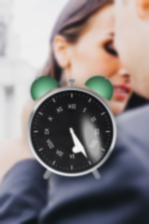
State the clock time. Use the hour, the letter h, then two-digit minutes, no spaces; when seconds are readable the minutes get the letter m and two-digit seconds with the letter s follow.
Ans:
5h25
